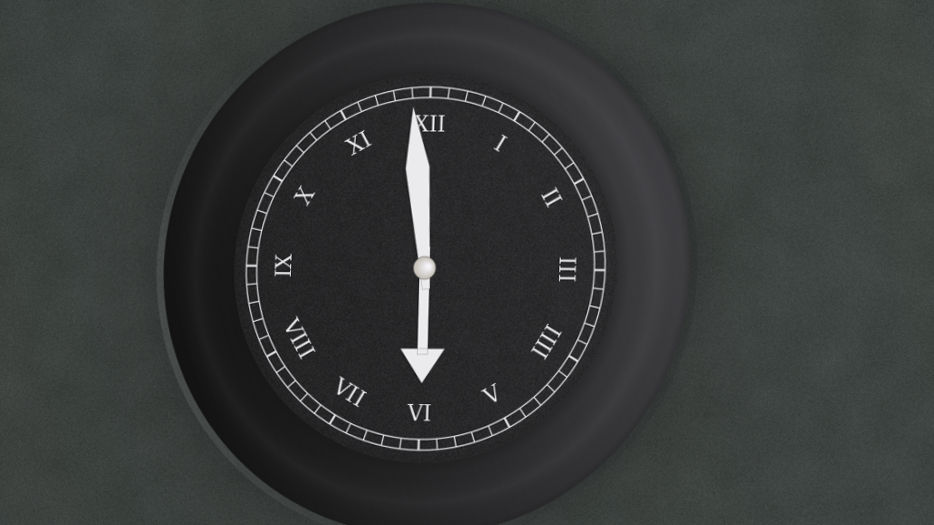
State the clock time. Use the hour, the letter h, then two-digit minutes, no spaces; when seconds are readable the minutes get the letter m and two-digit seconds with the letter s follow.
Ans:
5h59
